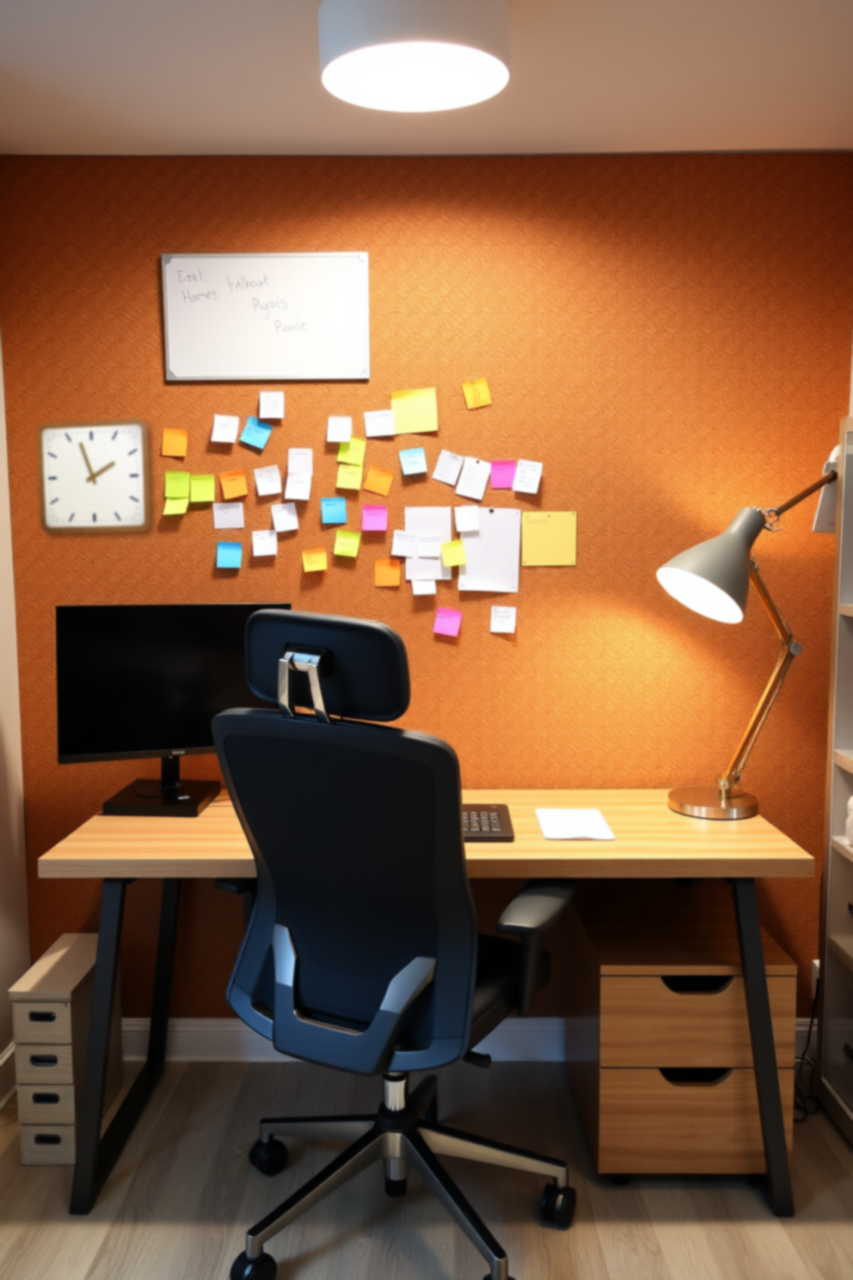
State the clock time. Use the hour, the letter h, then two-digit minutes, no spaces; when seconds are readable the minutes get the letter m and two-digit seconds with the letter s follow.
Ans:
1h57
